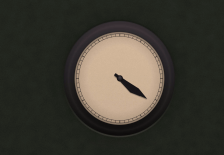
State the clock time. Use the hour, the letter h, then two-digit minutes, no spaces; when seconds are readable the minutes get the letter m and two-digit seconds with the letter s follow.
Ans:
4h21
